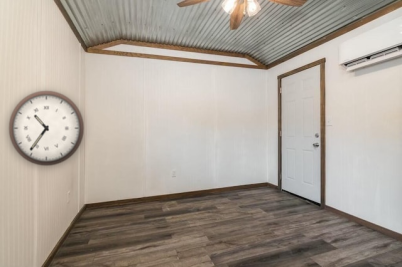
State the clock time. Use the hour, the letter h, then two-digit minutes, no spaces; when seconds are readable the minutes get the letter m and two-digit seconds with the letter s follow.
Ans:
10h36
